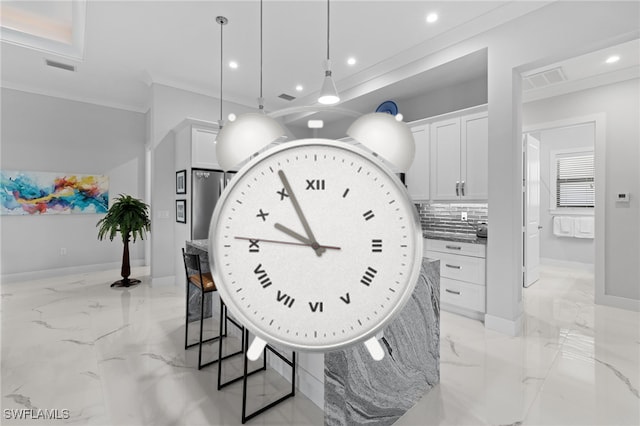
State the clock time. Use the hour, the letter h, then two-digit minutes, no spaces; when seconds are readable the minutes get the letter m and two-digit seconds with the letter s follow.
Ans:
9h55m46s
